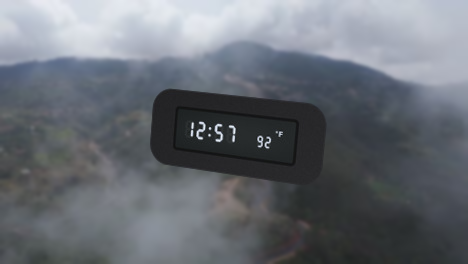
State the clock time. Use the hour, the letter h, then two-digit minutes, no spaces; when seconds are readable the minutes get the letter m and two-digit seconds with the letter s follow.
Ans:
12h57
